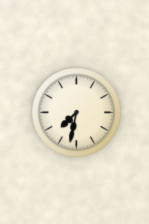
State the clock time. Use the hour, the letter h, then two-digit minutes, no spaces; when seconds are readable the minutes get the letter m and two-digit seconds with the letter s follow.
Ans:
7h32
